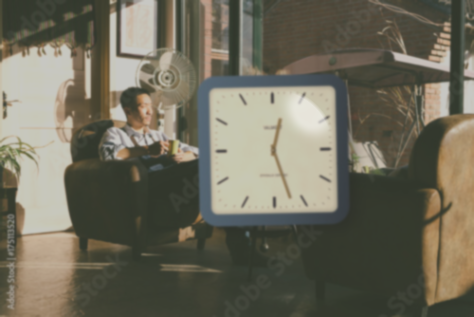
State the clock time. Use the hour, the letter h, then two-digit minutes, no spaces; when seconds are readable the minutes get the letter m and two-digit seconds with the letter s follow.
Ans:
12h27
